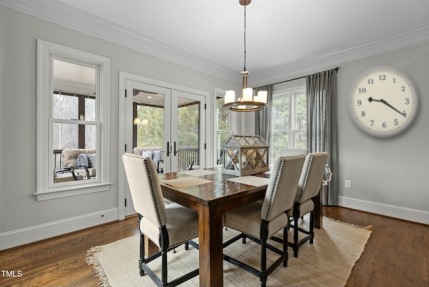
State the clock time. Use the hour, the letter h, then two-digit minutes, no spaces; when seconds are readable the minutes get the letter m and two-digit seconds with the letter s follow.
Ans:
9h21
